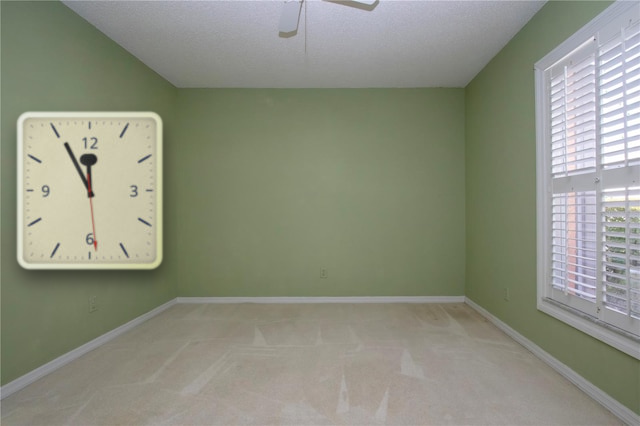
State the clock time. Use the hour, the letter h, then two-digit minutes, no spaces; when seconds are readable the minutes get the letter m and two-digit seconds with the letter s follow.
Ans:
11h55m29s
